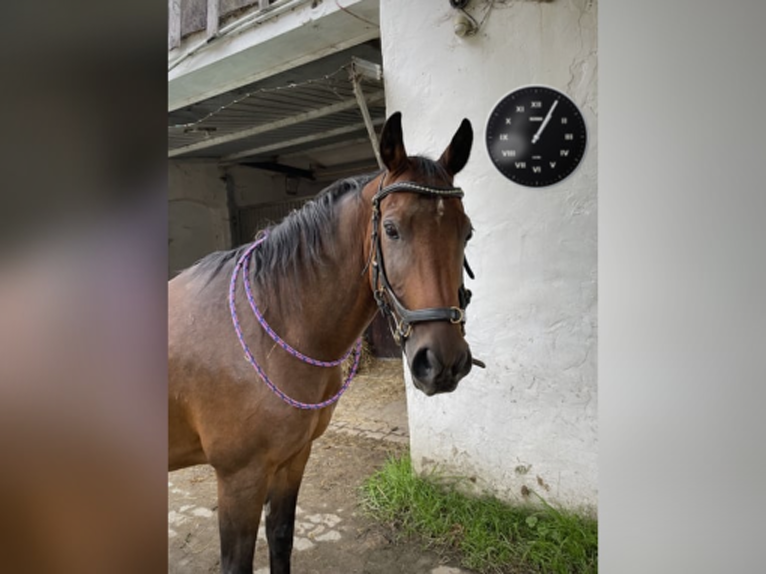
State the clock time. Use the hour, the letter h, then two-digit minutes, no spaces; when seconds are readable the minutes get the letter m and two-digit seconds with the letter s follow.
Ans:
1h05
